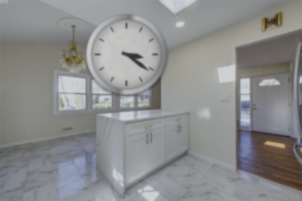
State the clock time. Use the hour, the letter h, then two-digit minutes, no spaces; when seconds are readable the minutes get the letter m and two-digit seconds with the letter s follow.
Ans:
3h21
